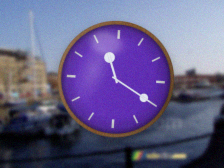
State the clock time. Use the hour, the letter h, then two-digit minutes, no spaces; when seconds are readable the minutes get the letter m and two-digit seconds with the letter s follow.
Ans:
11h20
